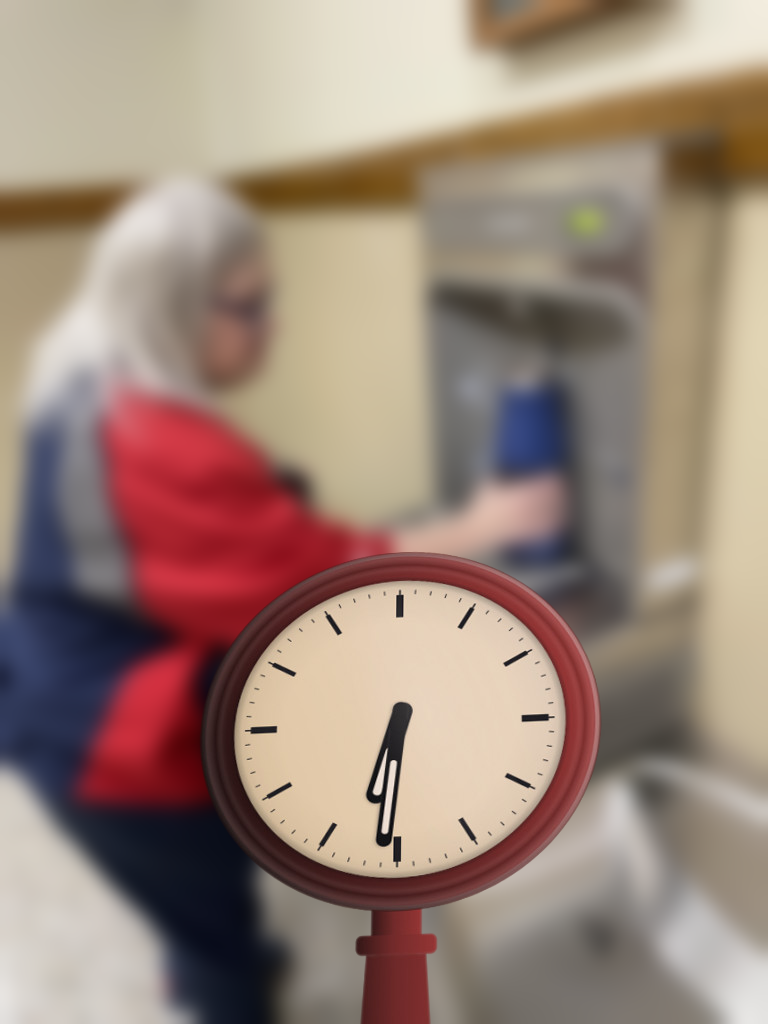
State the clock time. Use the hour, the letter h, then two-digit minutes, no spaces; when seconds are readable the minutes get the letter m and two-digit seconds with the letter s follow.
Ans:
6h31
